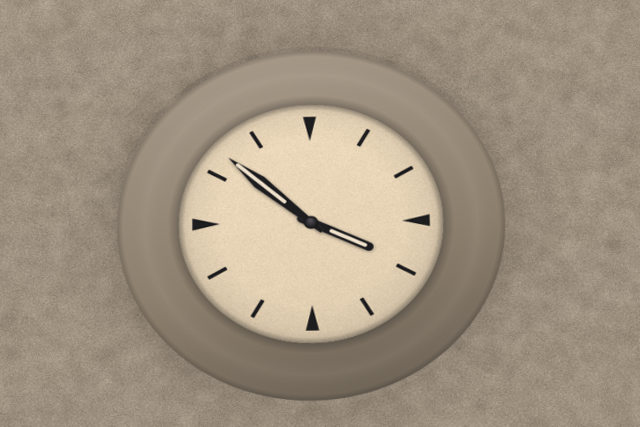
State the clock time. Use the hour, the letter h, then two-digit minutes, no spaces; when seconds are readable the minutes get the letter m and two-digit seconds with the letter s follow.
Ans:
3h52
